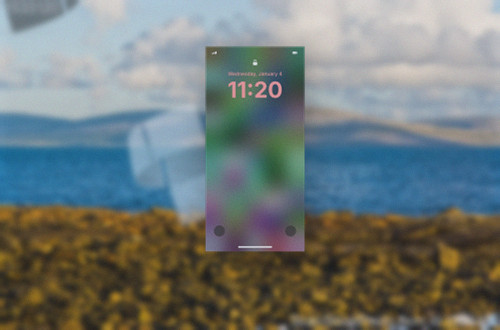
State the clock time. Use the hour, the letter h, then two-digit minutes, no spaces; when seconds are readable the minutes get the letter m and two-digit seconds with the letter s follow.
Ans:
11h20
